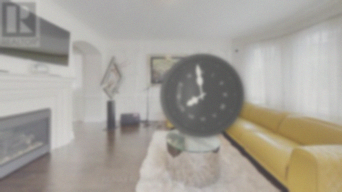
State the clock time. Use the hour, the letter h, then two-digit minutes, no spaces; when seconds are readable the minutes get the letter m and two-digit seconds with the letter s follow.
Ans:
7h59
